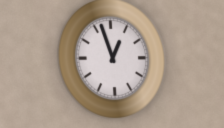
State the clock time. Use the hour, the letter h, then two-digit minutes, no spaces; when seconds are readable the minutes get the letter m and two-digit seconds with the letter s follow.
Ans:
12h57
